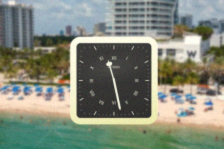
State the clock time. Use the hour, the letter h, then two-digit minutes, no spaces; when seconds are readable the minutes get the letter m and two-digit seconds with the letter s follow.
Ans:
11h28
